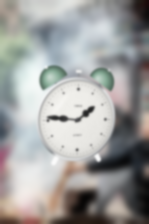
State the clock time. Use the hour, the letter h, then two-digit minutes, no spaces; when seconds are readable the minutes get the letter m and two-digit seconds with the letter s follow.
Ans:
1h46
